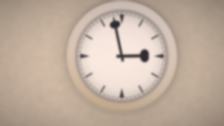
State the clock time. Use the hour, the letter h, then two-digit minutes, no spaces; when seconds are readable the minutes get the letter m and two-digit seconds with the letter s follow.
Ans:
2h58
